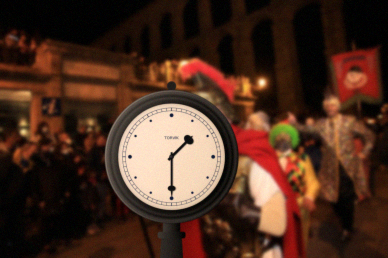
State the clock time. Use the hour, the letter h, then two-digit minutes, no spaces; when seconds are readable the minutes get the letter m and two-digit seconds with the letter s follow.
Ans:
1h30
